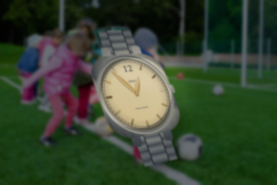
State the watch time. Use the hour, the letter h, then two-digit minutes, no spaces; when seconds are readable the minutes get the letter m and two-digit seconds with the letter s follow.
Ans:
12h54
